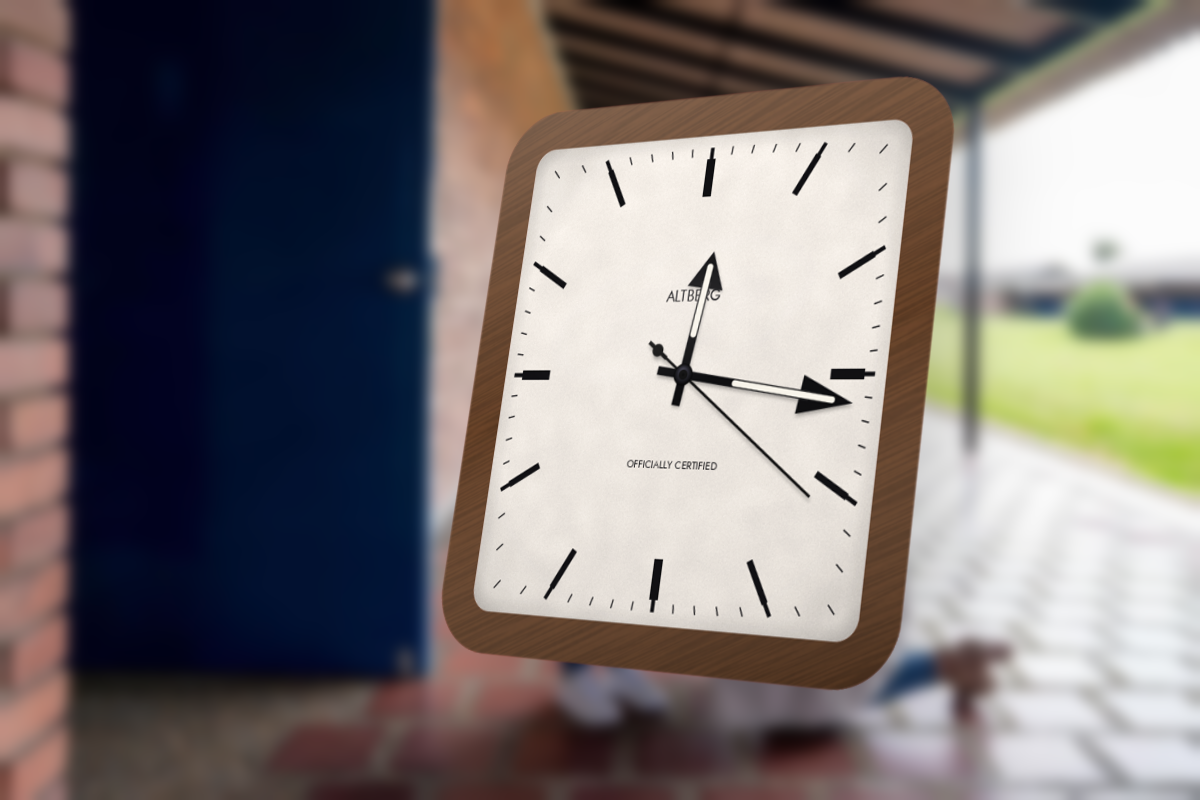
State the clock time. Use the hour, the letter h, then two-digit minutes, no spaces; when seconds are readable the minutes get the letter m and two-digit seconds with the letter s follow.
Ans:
12h16m21s
